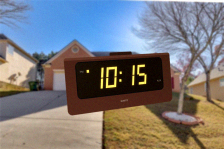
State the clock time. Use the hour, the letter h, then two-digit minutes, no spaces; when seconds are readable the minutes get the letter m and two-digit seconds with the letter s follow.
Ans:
10h15
